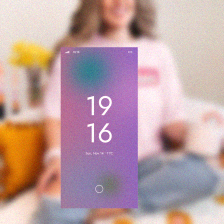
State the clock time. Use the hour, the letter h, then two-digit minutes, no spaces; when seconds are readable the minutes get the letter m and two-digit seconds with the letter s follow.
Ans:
19h16
